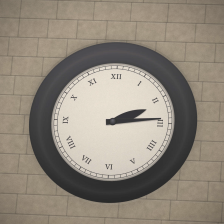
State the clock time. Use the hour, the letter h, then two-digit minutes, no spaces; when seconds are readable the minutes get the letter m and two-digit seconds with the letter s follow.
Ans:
2h14
